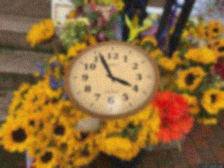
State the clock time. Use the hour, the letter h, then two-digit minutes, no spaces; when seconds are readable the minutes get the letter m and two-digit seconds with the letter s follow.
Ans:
3h56
